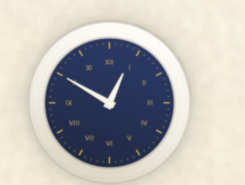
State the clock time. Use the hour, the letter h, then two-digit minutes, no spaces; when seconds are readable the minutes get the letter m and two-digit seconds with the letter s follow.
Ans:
12h50
